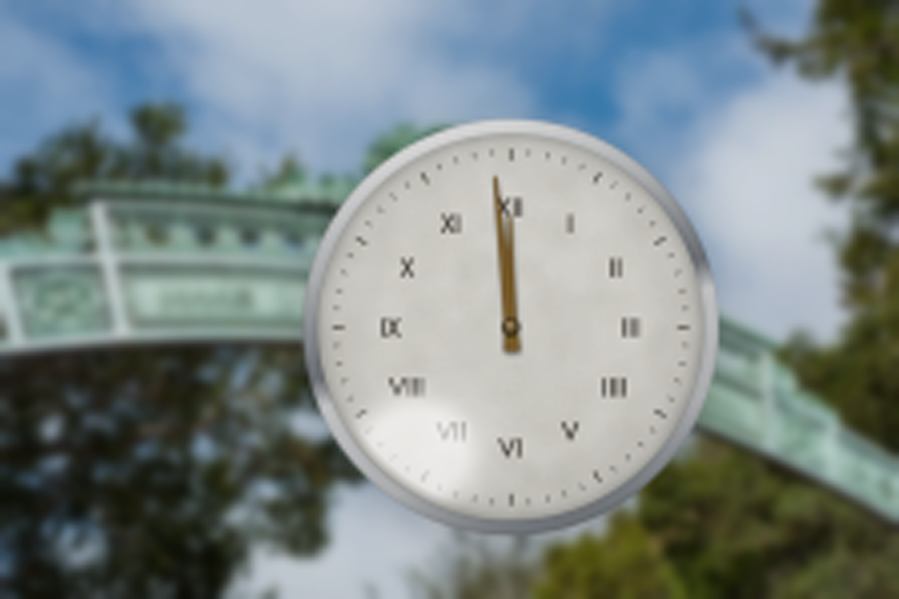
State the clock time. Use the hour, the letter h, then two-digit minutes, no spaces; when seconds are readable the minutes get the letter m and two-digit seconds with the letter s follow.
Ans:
11h59
